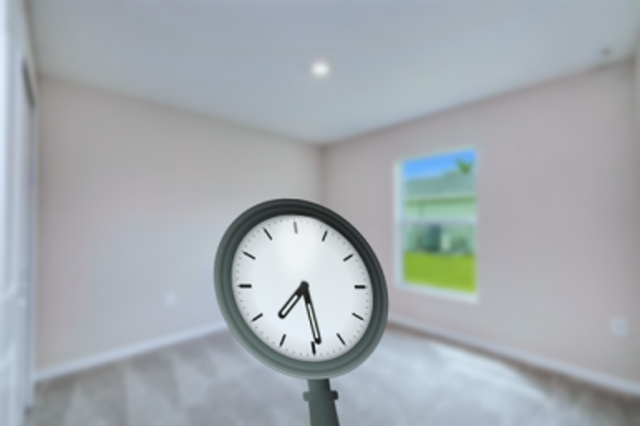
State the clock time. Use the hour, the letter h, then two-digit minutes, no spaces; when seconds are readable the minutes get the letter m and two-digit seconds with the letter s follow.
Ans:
7h29
